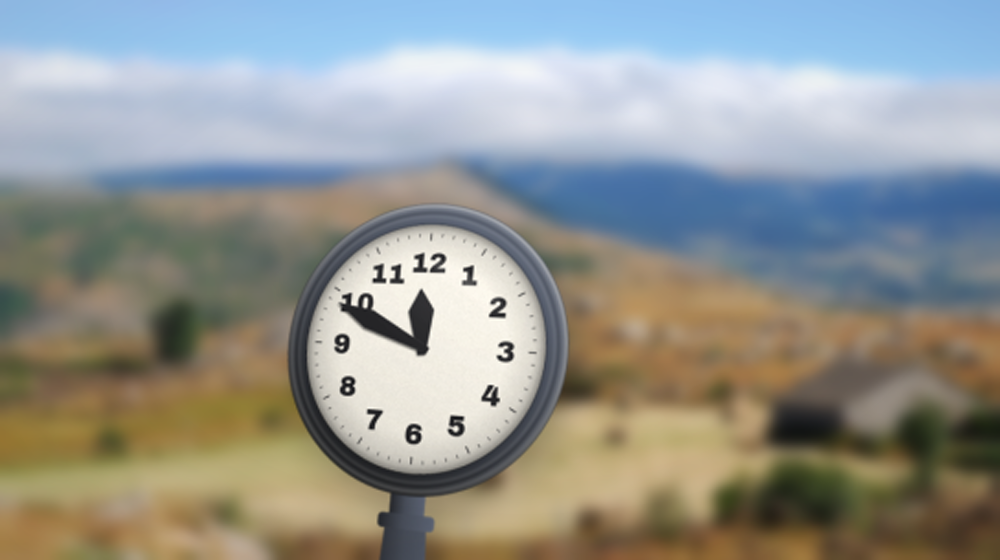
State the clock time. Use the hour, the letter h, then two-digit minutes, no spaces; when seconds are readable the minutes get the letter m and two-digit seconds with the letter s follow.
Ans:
11h49
